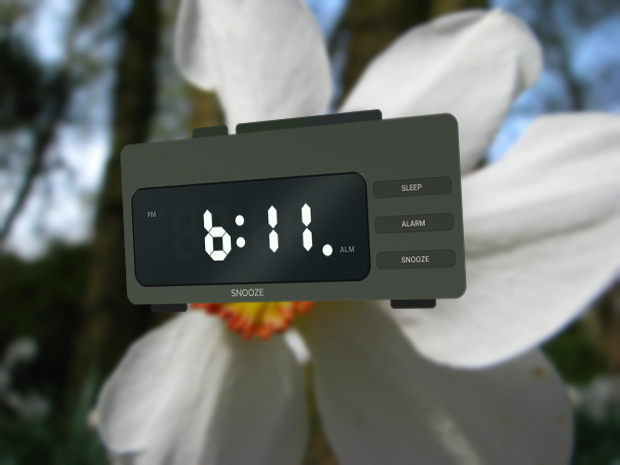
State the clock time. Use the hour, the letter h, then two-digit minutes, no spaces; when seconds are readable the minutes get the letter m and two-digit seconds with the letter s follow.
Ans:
6h11
